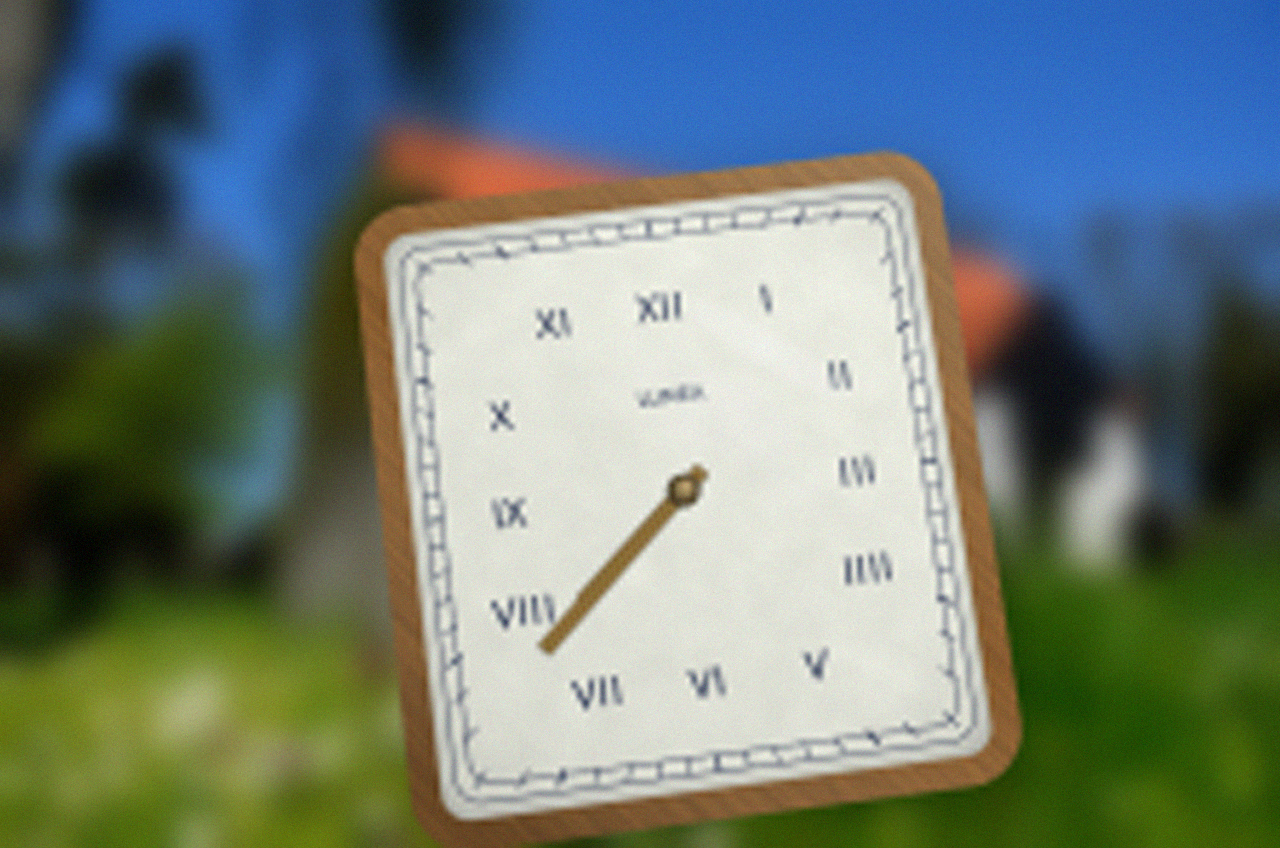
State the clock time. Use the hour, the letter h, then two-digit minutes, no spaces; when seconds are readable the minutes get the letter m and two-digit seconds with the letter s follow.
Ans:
7h38
